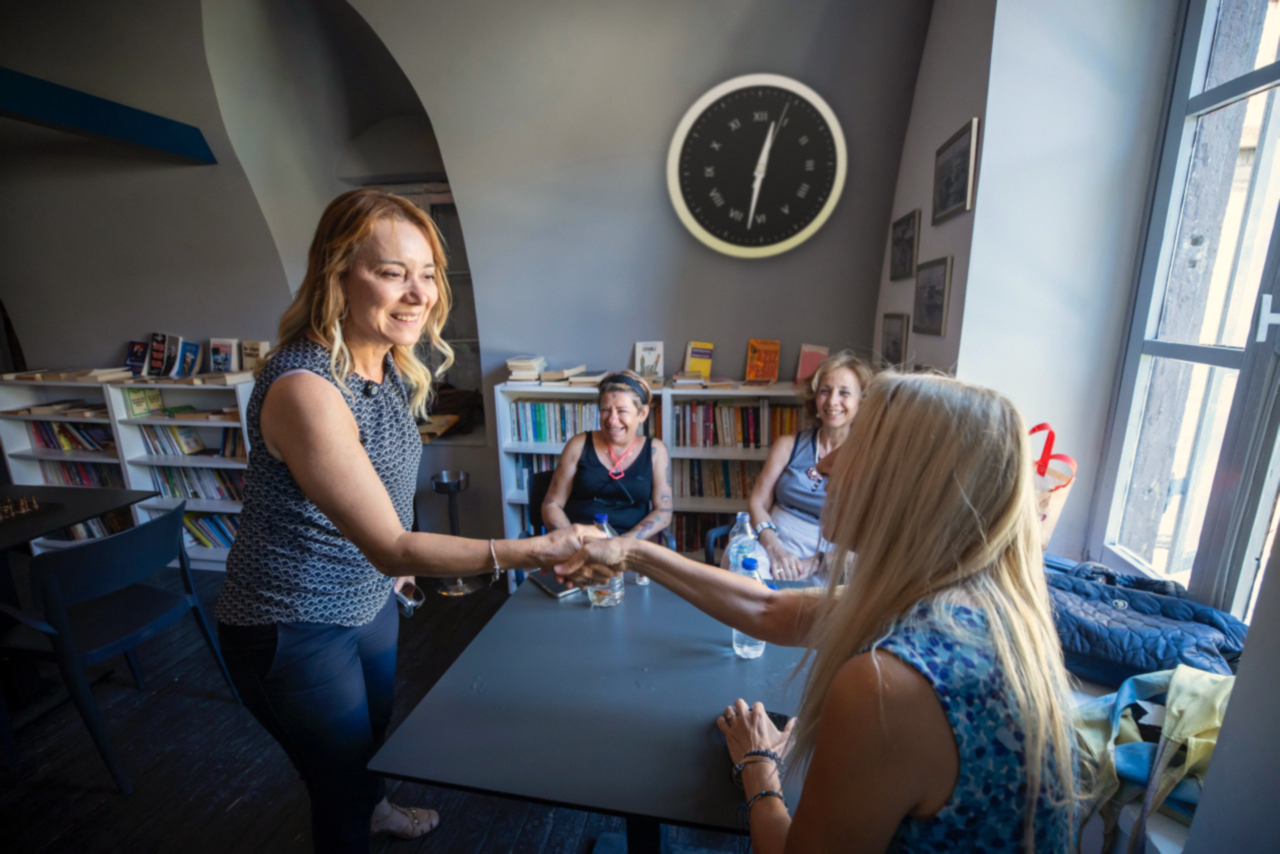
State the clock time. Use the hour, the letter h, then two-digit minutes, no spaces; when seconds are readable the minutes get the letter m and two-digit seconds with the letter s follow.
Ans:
12h32m04s
